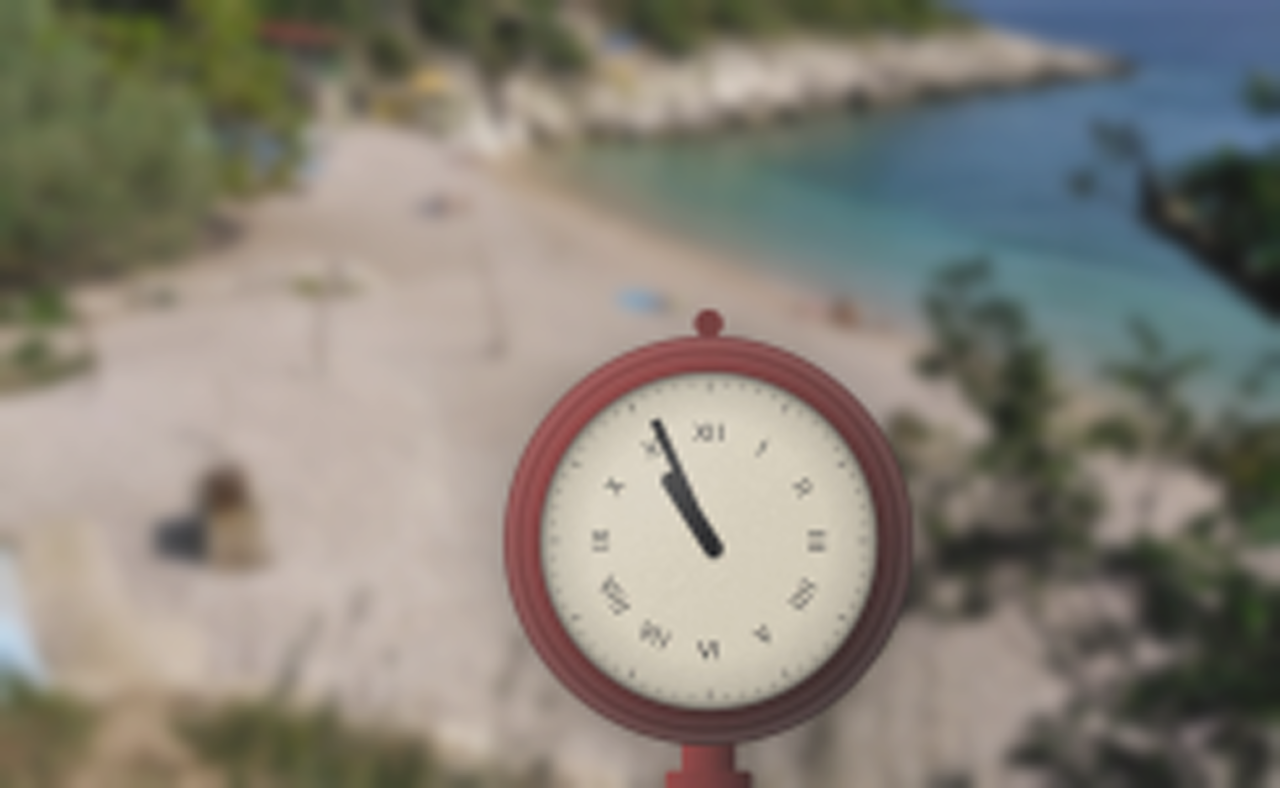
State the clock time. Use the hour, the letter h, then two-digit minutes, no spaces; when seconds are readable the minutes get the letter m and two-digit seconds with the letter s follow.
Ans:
10h56
